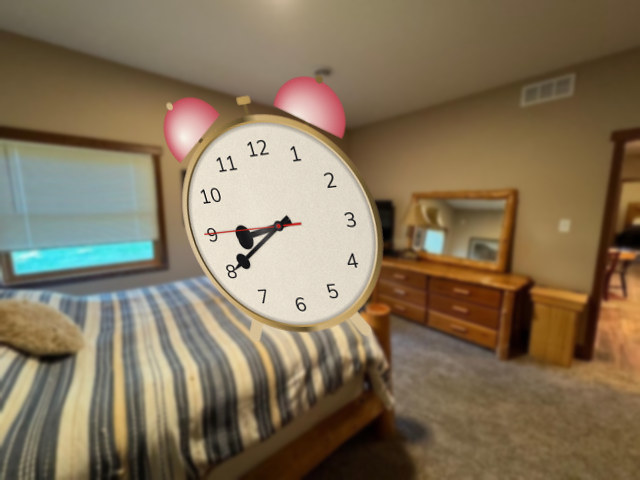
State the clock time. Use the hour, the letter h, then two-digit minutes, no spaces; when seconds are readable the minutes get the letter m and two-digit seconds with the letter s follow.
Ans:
8h39m45s
